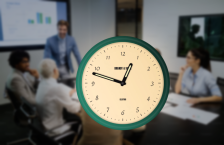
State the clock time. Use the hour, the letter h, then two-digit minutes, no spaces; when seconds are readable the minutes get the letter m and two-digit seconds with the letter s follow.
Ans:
12h48
